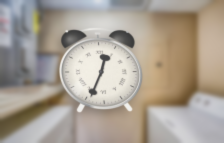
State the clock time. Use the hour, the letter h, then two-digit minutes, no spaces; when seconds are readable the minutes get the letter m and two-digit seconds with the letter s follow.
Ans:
12h34
